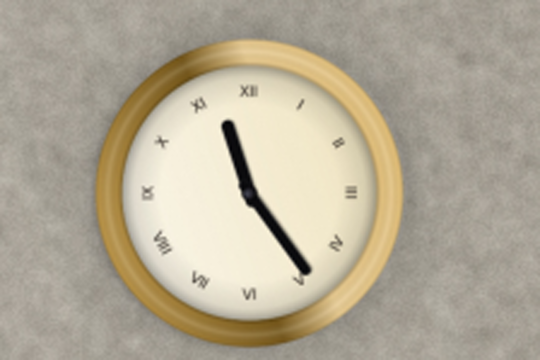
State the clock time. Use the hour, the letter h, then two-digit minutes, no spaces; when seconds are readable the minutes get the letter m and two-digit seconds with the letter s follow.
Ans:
11h24
